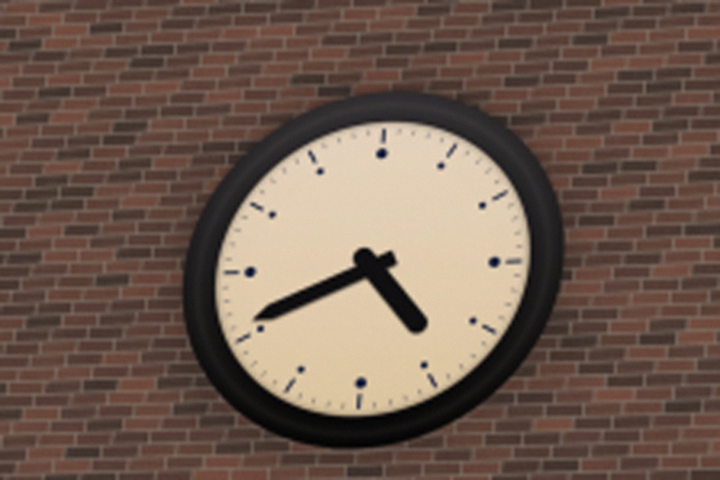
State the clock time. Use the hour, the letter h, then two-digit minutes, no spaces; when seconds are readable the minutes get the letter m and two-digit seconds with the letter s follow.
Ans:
4h41
